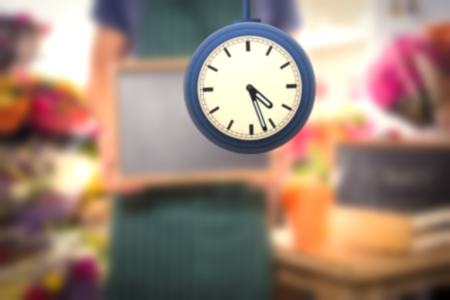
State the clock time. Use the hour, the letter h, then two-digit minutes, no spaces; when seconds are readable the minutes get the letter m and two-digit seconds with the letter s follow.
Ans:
4h27
